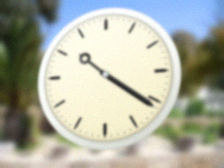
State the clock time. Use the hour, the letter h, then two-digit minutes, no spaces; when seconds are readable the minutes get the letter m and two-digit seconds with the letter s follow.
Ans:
10h21
